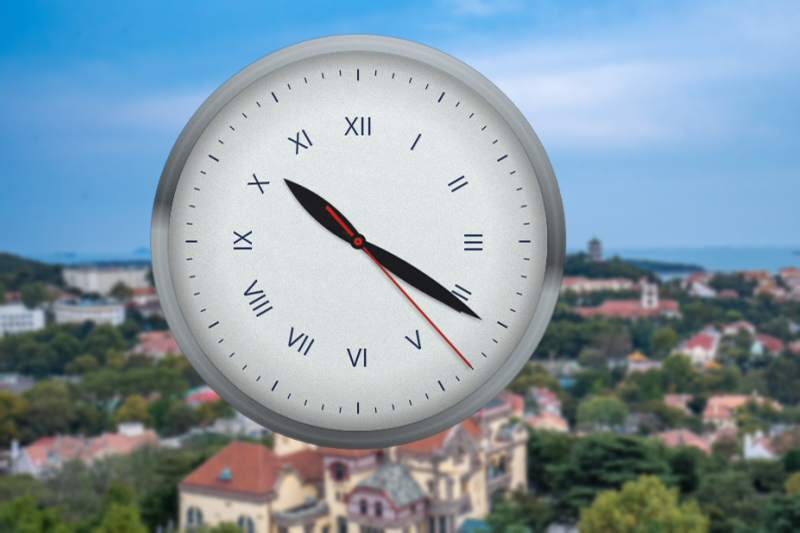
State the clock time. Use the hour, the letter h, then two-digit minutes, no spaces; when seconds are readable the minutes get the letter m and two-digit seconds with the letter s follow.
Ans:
10h20m23s
